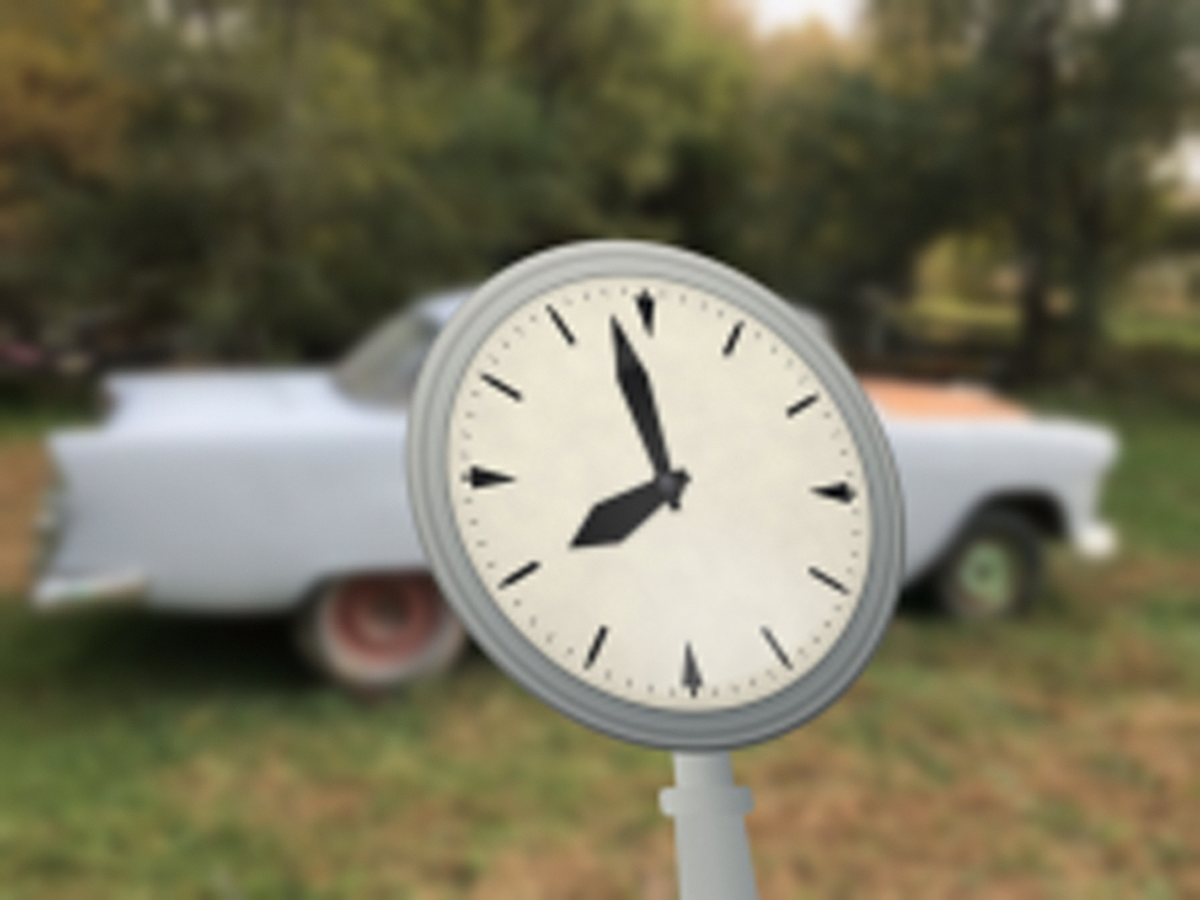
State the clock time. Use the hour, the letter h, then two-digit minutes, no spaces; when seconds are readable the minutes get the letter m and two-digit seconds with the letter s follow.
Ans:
7h58
